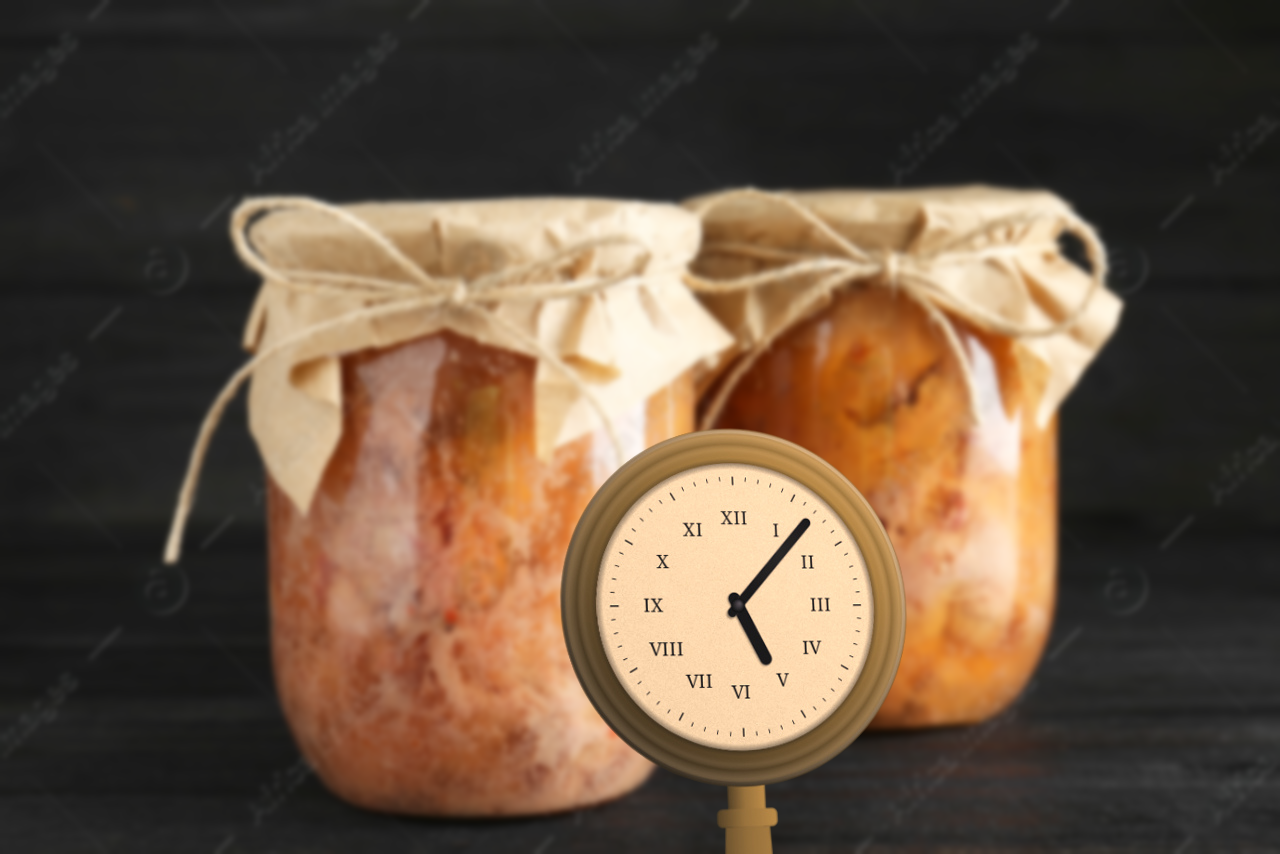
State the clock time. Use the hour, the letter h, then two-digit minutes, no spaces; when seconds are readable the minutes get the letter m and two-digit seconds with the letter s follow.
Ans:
5h07
